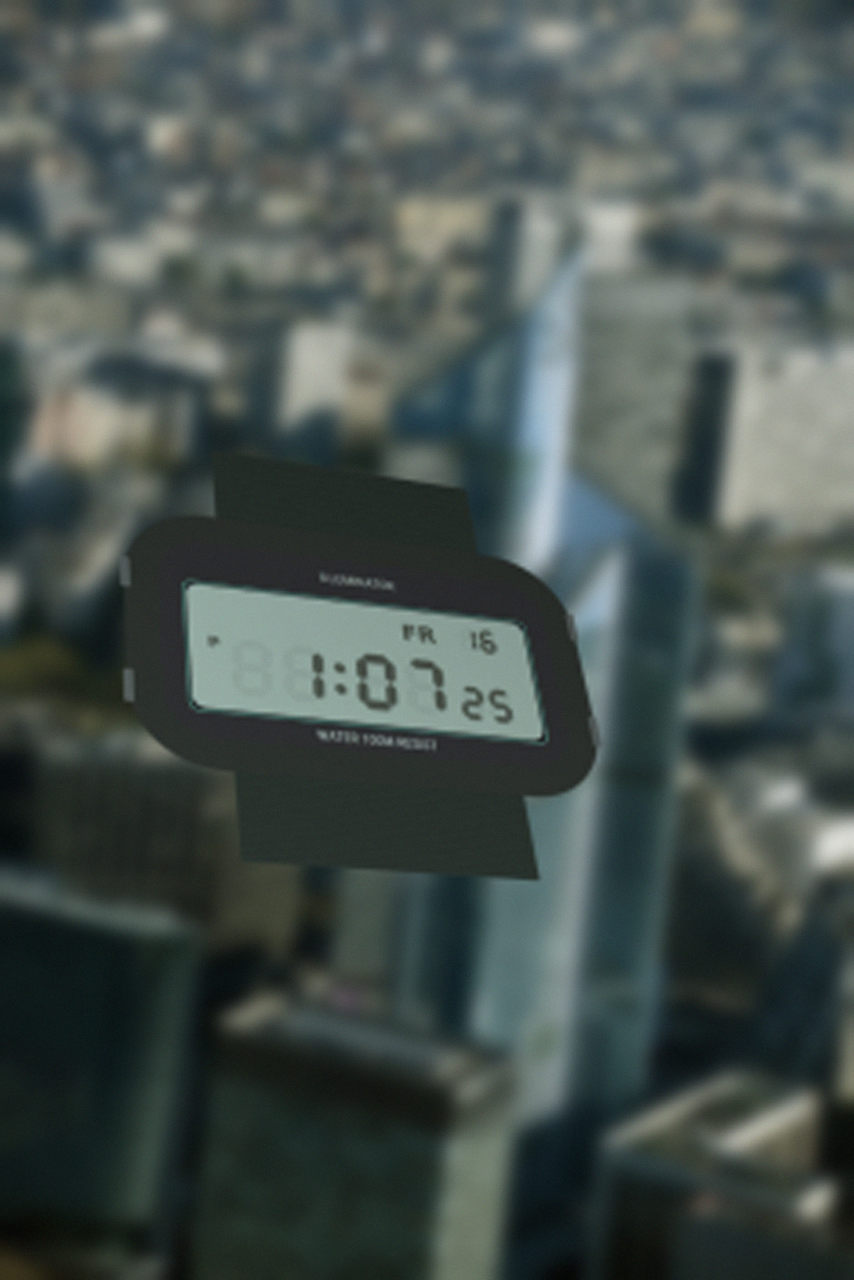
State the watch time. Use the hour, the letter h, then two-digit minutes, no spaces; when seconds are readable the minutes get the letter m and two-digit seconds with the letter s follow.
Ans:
1h07m25s
